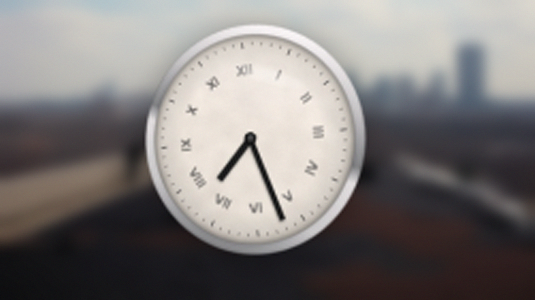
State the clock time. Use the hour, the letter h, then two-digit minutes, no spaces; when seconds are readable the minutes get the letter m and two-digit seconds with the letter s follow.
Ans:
7h27
